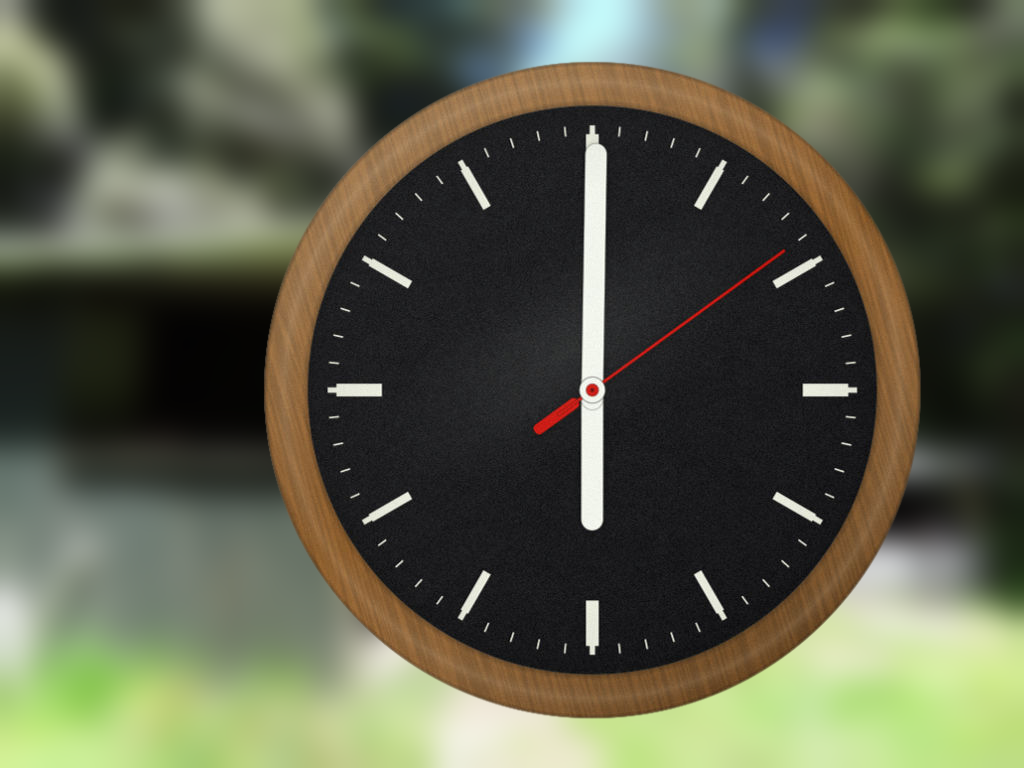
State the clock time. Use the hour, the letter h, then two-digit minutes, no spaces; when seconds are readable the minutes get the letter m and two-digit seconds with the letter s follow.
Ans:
6h00m09s
